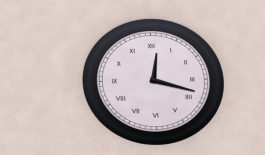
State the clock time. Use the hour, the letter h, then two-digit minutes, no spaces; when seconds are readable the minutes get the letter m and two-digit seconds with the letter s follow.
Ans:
12h18
